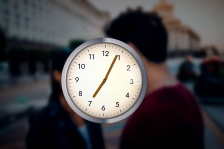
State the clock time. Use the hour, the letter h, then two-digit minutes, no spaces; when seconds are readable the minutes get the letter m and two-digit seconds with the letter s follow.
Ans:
7h04
